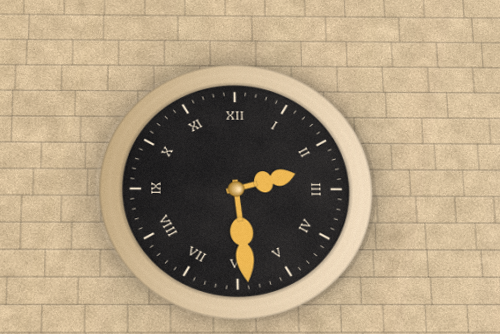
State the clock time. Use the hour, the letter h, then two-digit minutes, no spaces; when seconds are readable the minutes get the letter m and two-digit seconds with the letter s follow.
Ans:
2h29
